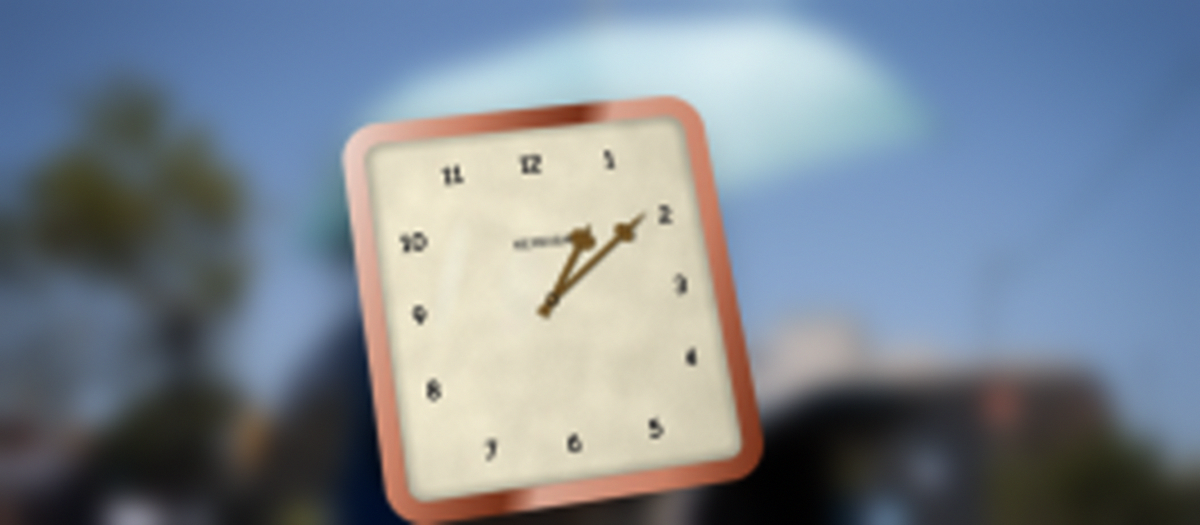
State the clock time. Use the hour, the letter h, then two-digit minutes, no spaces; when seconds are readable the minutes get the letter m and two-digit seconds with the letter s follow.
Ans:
1h09
